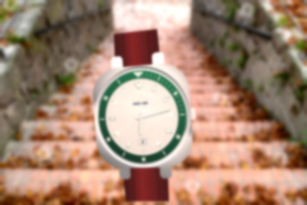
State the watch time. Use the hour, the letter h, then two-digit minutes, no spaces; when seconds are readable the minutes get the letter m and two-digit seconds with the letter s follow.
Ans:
6h13
